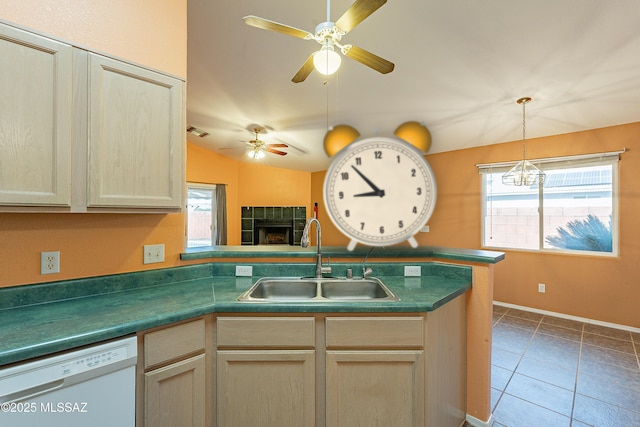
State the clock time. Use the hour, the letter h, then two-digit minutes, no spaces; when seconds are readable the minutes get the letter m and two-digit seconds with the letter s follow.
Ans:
8h53
